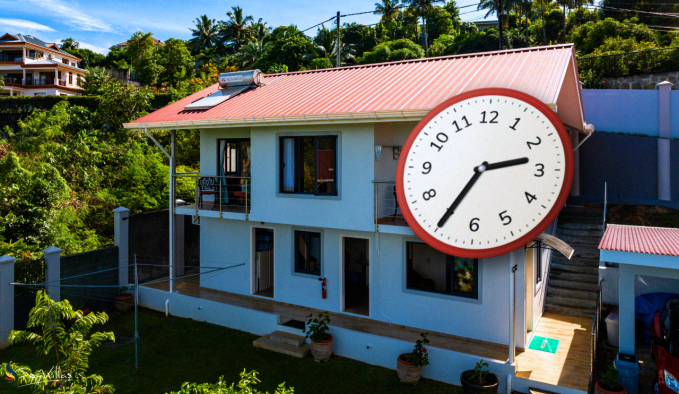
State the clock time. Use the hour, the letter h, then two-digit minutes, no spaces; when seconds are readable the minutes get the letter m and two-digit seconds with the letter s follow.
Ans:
2h35
